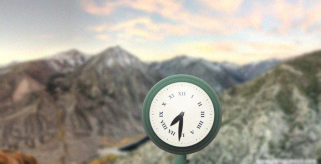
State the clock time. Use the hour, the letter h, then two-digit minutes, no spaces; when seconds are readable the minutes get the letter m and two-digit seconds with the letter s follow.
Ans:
7h31
